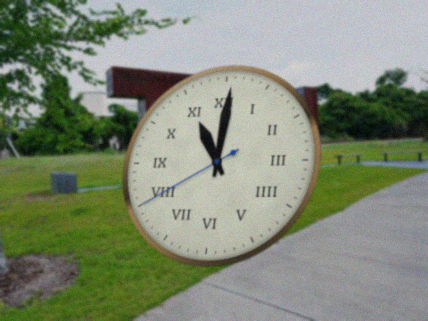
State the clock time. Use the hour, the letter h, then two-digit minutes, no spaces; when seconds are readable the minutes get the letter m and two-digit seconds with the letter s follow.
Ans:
11h00m40s
